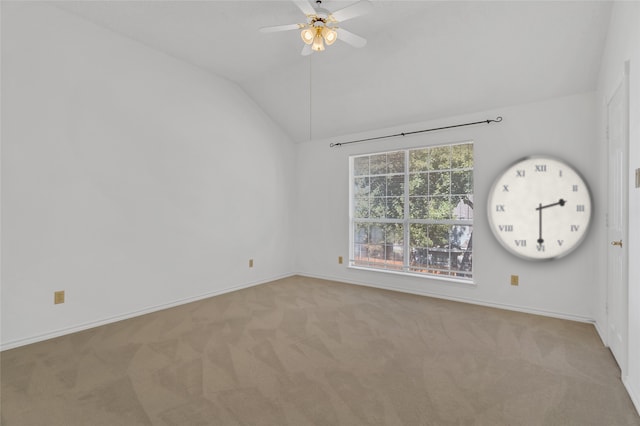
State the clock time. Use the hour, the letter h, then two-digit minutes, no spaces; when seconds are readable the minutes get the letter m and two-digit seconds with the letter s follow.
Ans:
2h30
